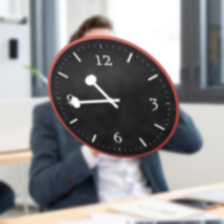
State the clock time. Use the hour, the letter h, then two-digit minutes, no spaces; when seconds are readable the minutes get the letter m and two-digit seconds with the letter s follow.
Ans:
10h44
